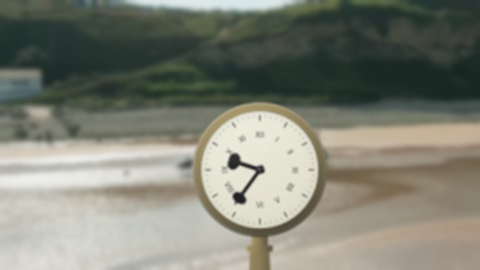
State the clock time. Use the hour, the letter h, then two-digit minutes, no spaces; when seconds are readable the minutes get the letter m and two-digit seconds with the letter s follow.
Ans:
9h36
